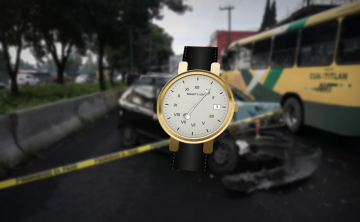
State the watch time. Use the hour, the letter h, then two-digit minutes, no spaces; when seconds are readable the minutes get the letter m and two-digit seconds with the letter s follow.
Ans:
7h06
